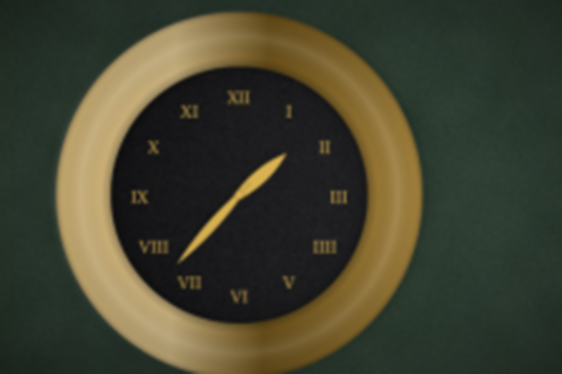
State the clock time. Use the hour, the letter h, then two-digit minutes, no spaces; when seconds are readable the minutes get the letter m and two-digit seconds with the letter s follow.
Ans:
1h37
